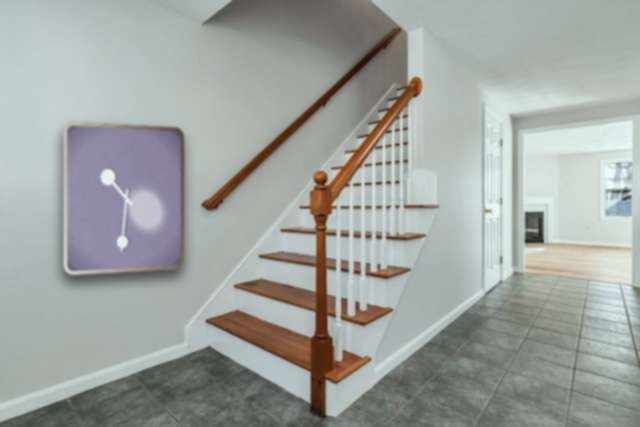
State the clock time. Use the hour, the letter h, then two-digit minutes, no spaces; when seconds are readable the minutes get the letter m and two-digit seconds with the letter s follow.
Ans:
10h31
